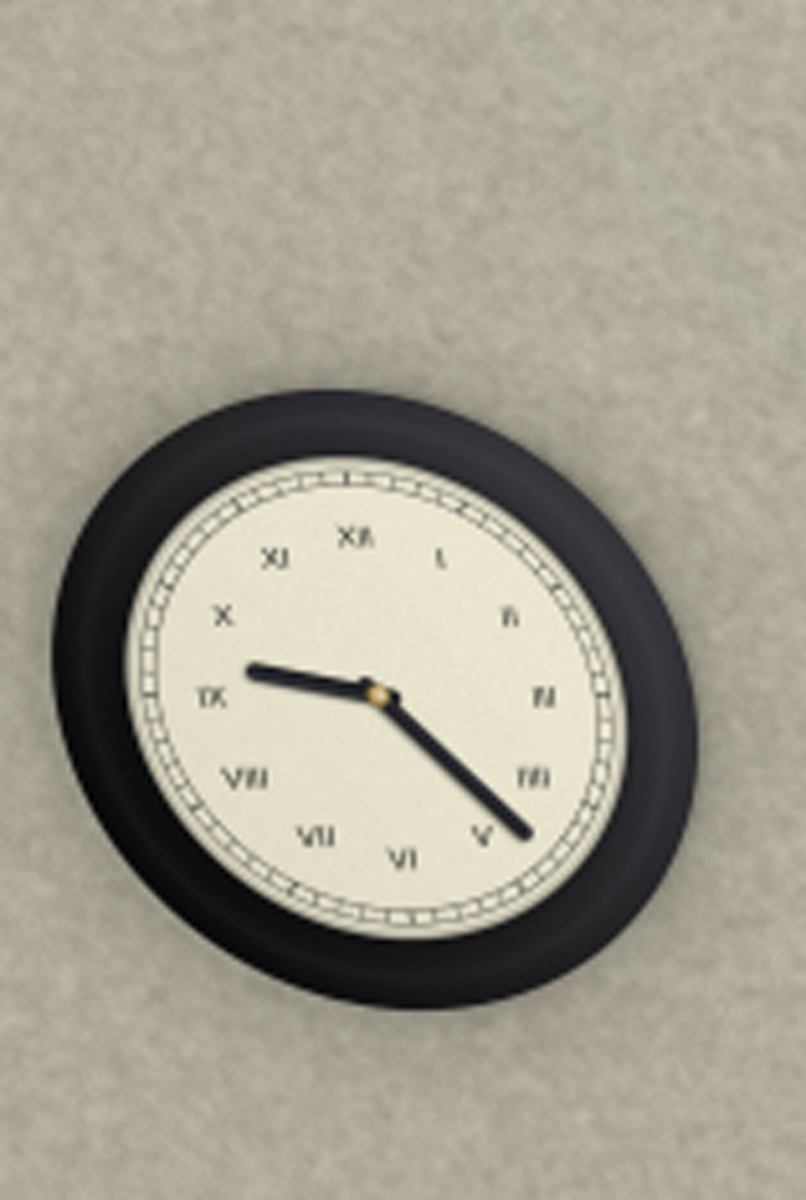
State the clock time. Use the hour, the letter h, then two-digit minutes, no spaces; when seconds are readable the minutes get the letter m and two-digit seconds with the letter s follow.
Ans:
9h23
